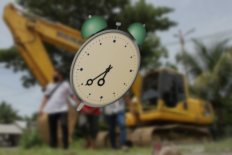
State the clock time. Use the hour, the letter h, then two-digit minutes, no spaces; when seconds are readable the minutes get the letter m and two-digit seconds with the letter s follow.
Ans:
6h39
